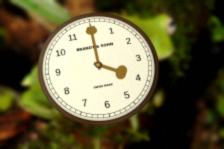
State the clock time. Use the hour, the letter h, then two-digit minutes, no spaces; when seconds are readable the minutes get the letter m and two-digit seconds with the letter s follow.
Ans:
4h00
